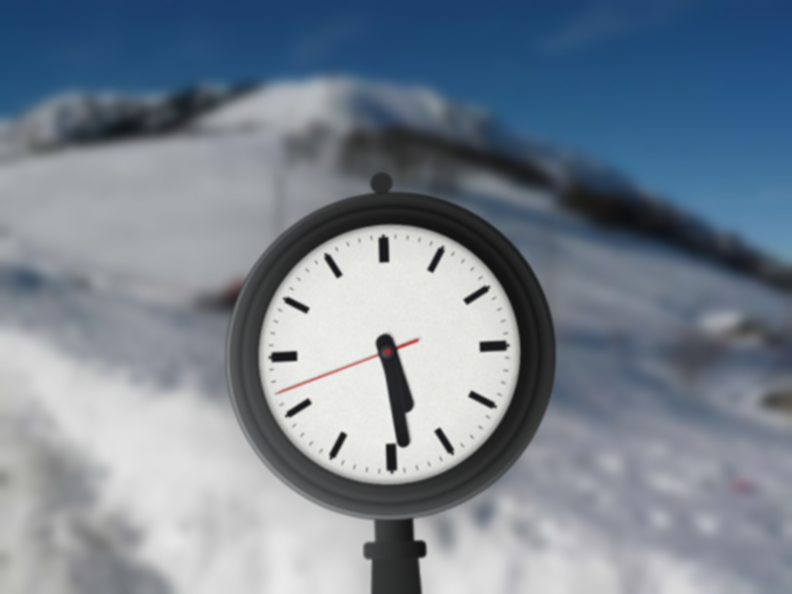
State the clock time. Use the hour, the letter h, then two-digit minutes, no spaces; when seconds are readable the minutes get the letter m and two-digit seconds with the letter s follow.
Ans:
5h28m42s
